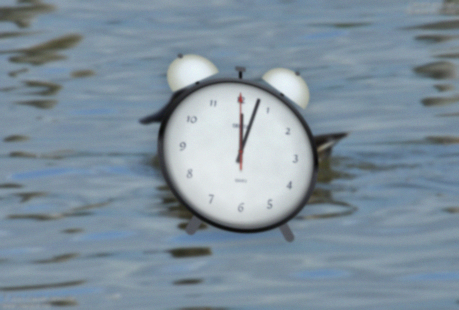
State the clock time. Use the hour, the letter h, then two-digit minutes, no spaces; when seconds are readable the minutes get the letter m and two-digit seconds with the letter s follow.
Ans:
12h03m00s
